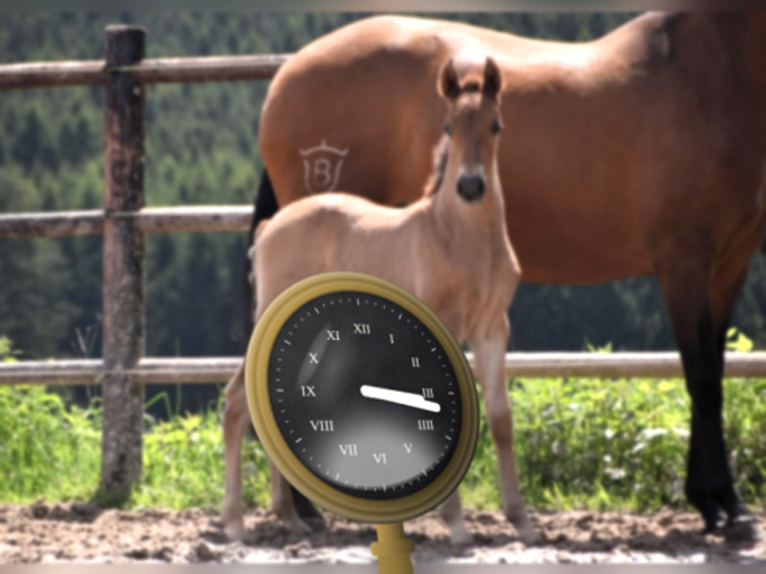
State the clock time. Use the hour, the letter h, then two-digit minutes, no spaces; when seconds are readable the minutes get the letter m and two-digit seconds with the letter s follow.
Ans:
3h17
